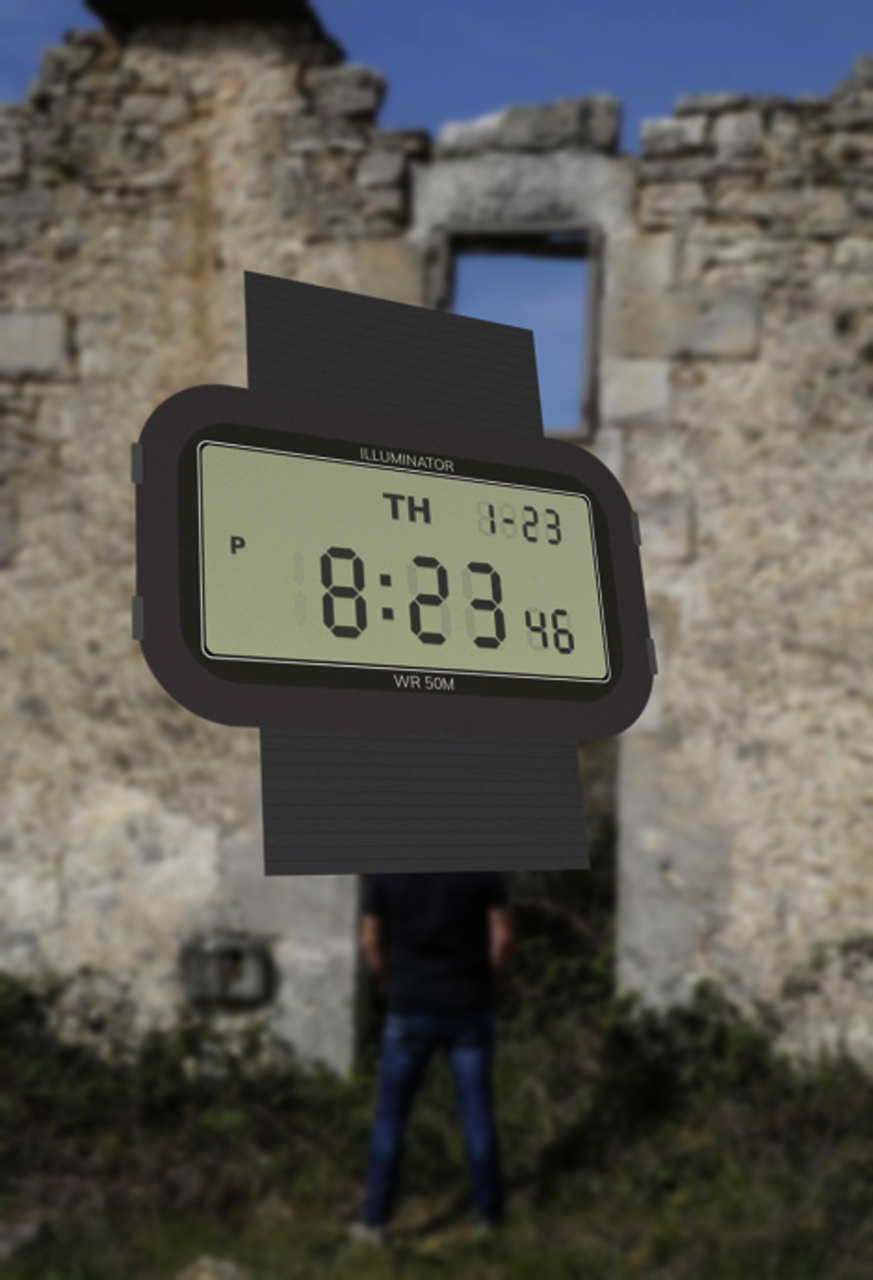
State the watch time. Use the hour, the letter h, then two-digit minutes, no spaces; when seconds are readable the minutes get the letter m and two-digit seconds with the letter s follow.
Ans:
8h23m46s
